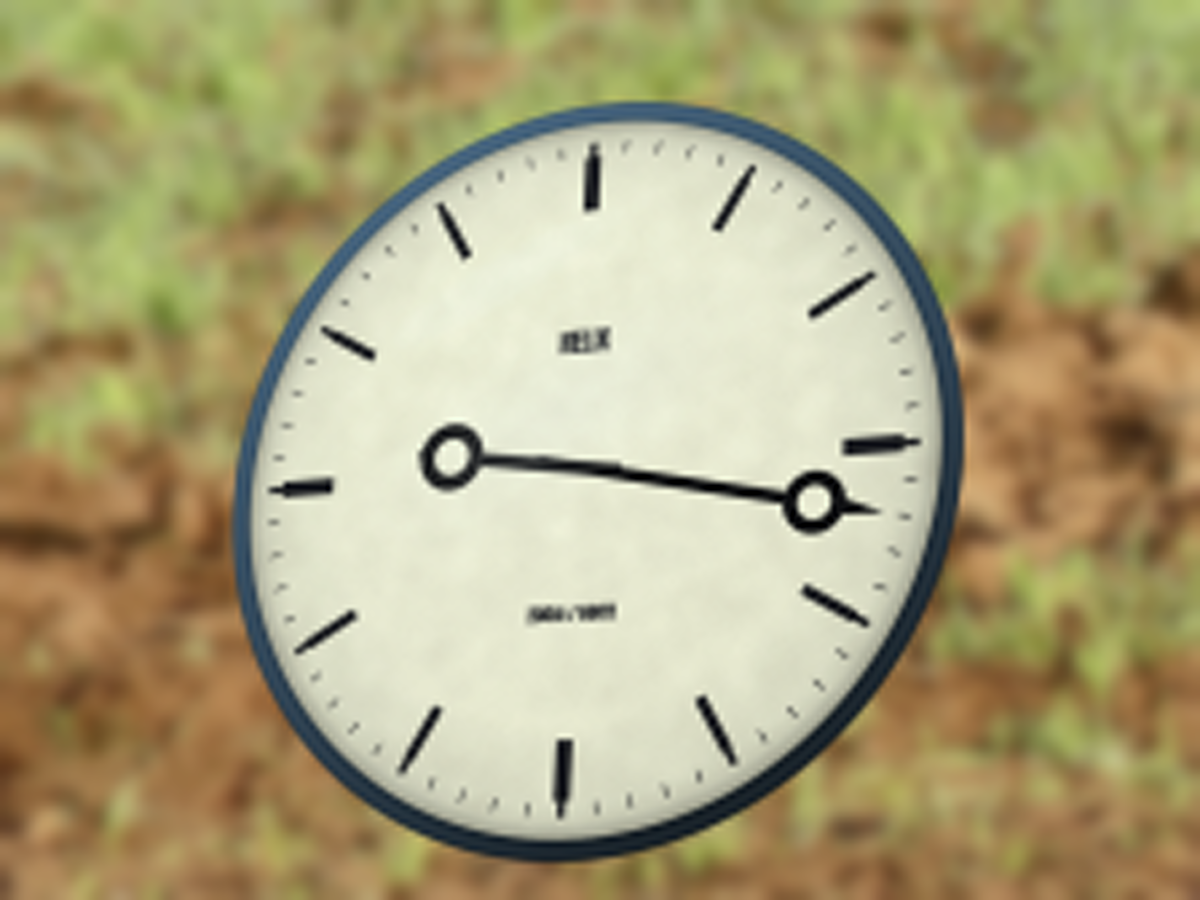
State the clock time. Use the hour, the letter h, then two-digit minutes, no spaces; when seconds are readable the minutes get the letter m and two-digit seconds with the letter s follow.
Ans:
9h17
